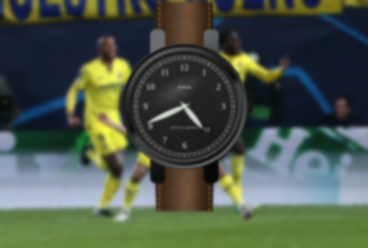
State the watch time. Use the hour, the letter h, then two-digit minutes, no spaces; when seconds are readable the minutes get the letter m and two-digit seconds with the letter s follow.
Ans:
4h41
